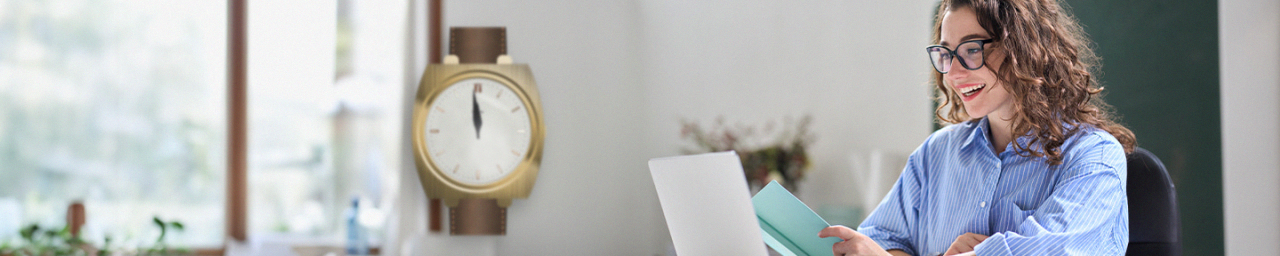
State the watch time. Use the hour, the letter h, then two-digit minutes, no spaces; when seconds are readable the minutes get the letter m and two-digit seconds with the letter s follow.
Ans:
11h59
